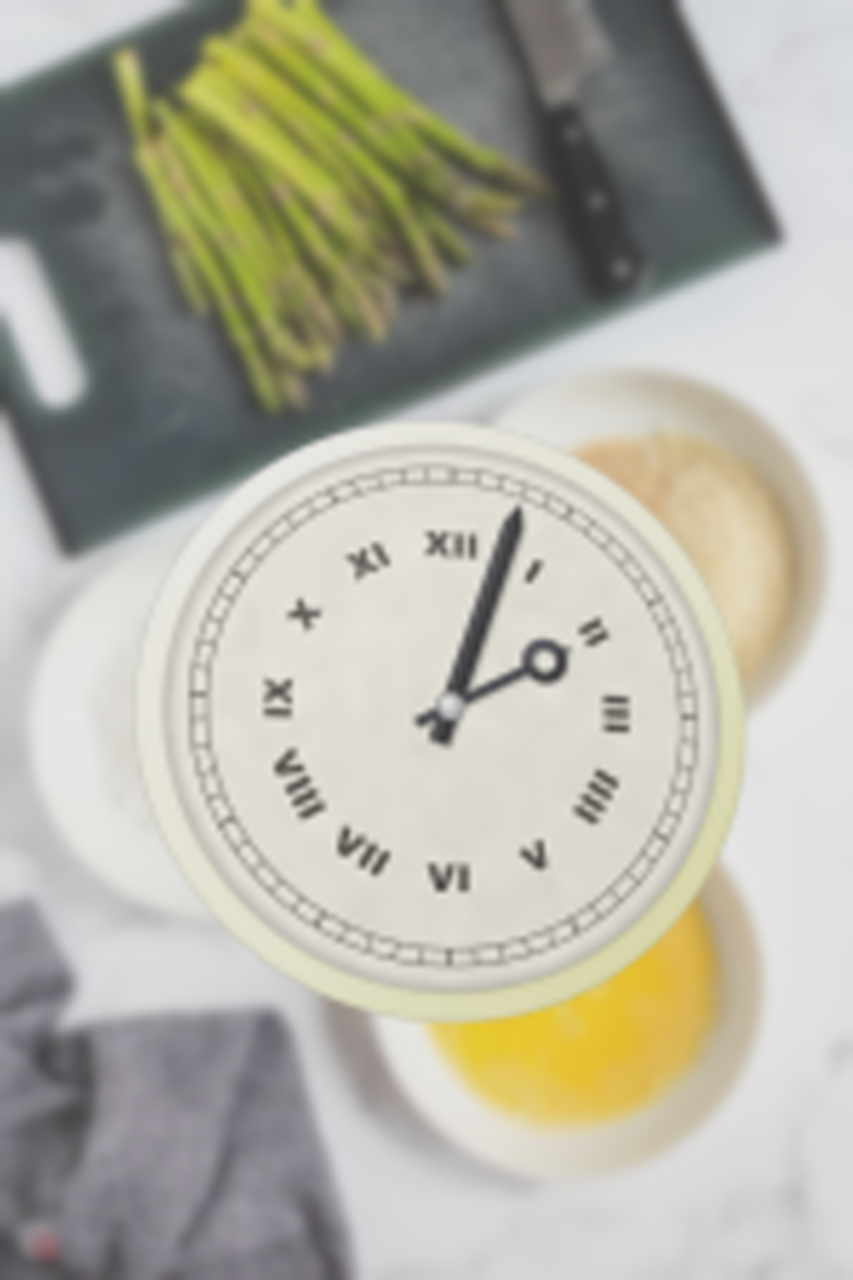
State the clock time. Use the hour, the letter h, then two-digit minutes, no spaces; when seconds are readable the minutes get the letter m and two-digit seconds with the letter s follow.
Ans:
2h03
